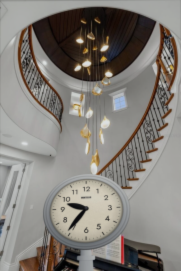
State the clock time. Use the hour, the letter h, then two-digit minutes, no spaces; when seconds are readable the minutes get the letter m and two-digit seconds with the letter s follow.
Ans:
9h36
